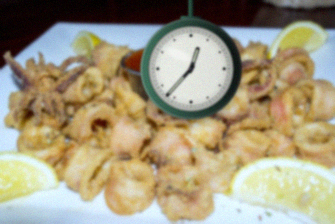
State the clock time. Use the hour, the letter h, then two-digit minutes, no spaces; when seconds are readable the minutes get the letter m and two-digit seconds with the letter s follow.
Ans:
12h37
